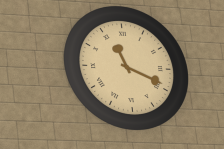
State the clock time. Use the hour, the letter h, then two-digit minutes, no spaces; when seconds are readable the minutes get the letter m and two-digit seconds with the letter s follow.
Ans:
11h19
